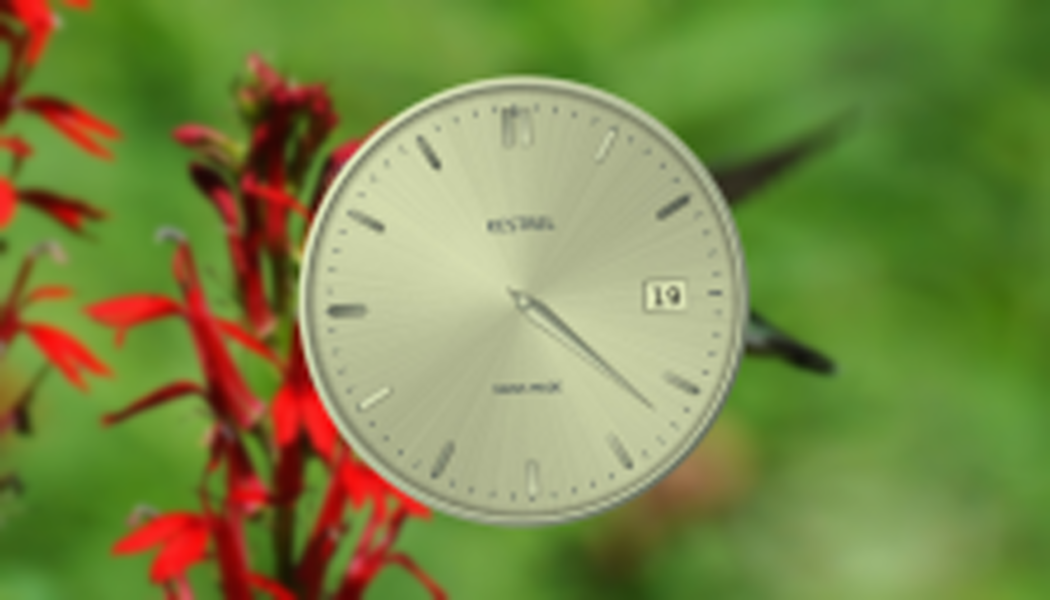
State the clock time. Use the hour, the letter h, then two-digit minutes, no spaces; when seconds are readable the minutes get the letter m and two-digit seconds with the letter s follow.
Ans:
4h22
